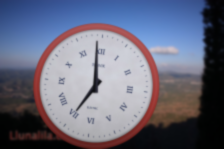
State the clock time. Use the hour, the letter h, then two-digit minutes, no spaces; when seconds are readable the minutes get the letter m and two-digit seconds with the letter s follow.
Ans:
6h59
